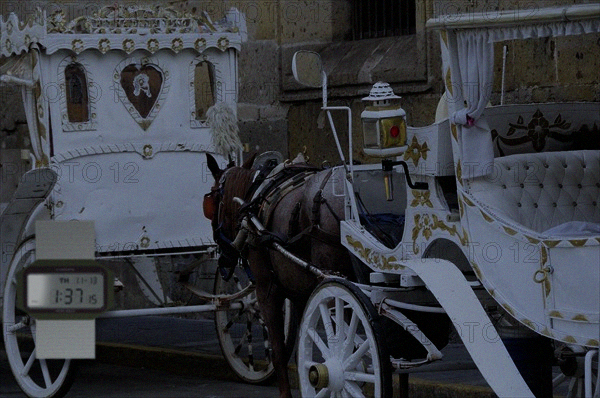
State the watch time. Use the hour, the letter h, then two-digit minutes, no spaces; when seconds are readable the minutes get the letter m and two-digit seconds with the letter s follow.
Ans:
1h37
